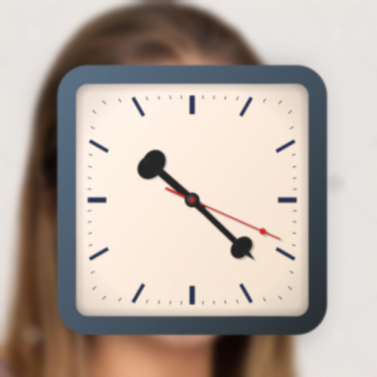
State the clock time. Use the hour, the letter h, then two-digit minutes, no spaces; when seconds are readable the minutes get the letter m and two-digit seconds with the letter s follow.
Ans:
10h22m19s
